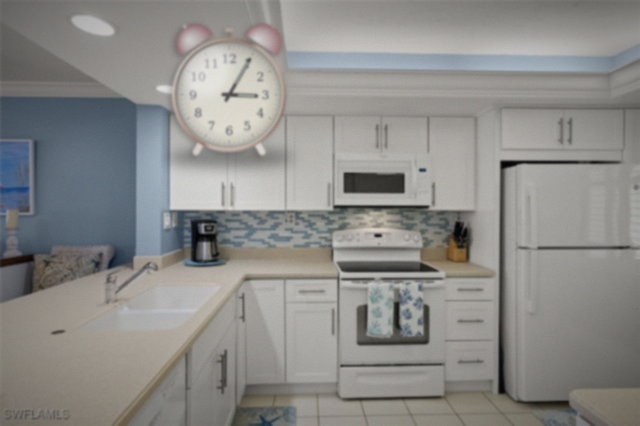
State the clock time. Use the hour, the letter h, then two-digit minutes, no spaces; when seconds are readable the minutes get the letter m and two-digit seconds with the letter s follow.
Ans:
3h05
